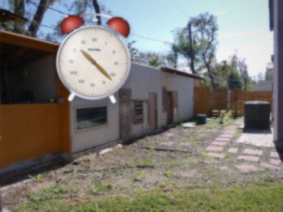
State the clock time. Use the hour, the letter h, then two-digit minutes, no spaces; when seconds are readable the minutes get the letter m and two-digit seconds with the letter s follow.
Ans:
10h22
